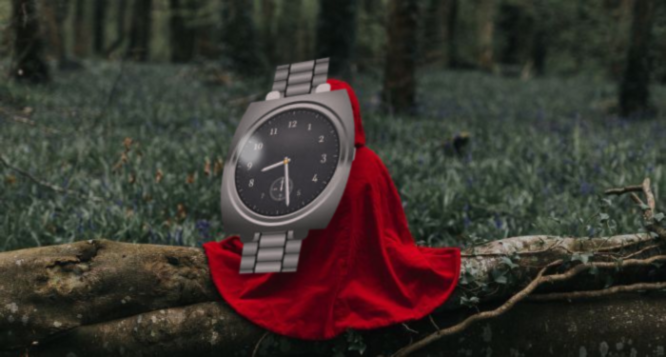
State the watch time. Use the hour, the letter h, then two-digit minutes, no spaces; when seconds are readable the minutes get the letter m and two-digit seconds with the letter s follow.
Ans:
8h28
